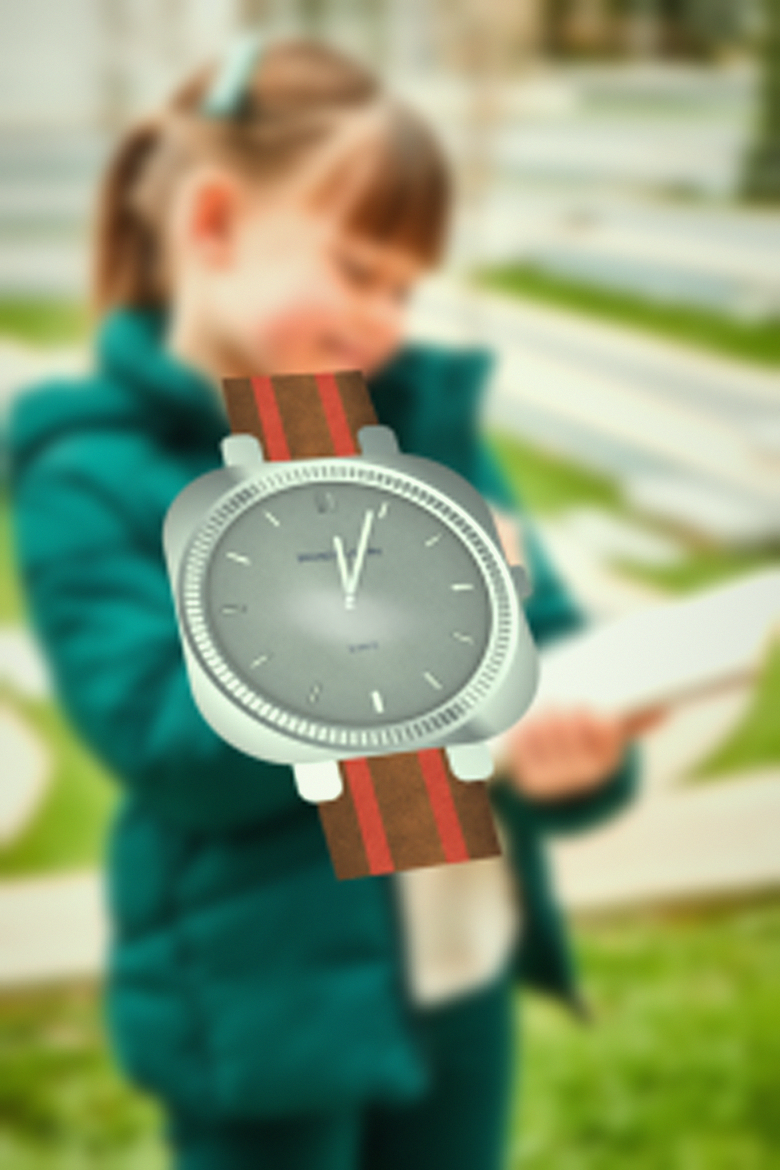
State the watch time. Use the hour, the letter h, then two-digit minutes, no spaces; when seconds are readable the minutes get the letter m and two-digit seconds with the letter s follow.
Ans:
12h04
